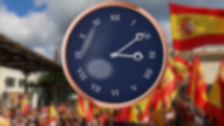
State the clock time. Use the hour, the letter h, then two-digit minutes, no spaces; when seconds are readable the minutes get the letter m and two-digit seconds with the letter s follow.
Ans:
3h09
